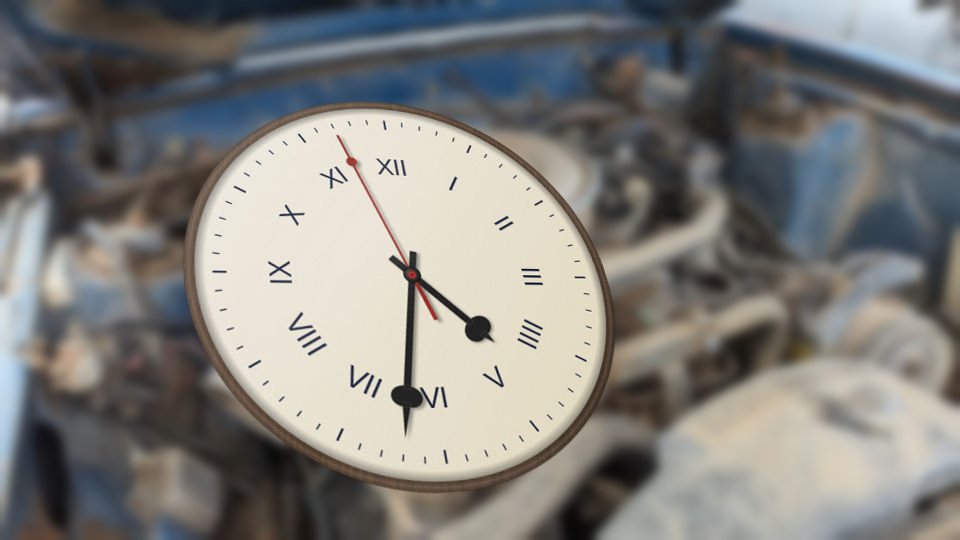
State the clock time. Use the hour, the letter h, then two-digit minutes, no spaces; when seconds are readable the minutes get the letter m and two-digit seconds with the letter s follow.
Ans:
4h31m57s
